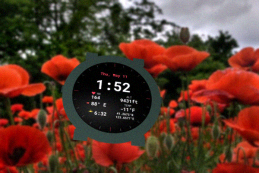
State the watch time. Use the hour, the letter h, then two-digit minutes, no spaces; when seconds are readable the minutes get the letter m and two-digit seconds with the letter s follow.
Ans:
1h52
